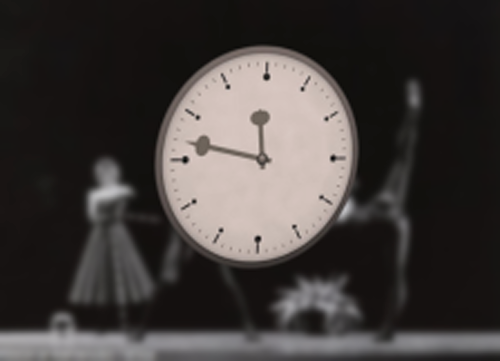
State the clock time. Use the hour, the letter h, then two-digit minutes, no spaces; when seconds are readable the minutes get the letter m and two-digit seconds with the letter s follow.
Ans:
11h47
